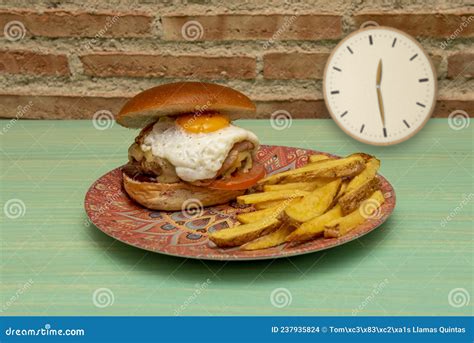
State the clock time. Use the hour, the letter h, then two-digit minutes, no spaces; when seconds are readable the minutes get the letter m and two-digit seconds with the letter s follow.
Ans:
12h30
